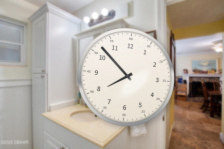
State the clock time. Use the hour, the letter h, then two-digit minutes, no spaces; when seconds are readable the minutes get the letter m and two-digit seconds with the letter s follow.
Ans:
7h52
